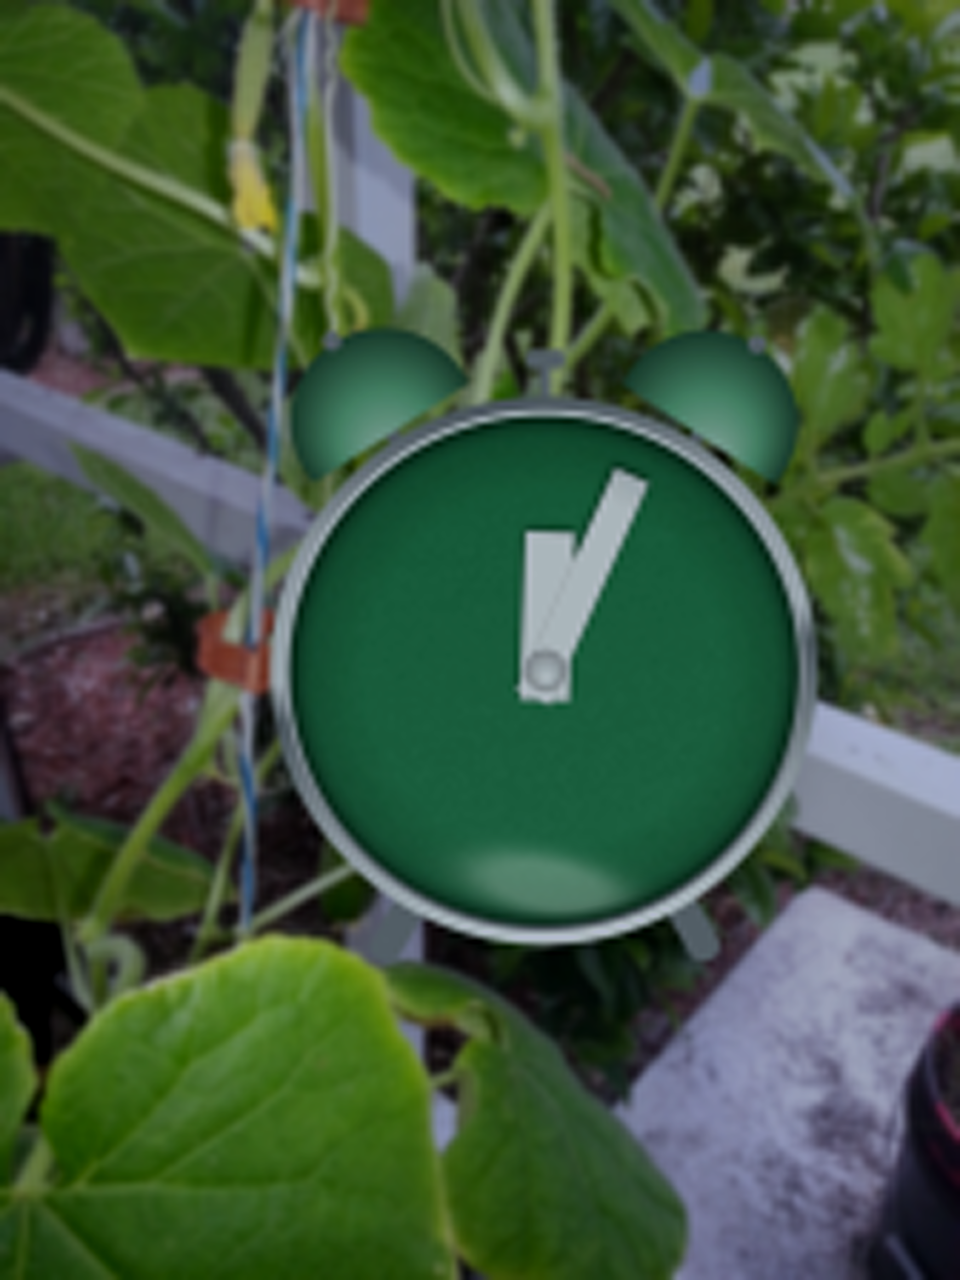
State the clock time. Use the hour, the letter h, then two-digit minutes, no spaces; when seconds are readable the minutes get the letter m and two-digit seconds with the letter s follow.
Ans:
12h04
